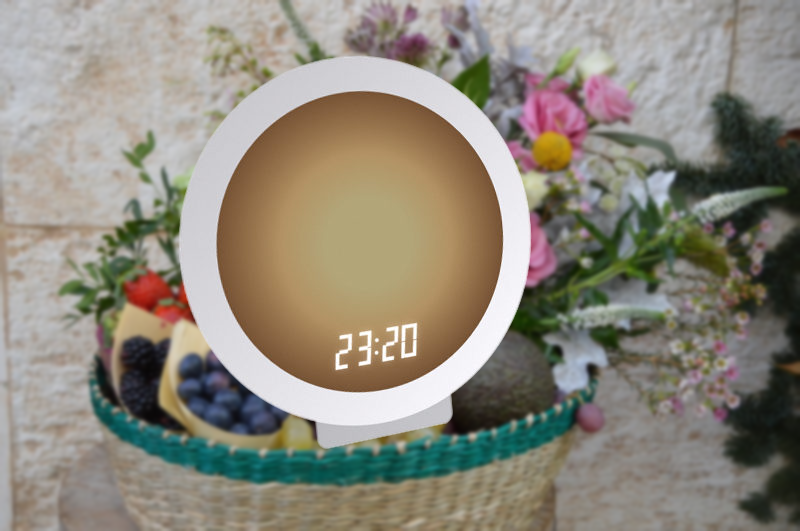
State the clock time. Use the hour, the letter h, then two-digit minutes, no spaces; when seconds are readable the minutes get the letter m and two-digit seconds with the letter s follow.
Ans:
23h20
